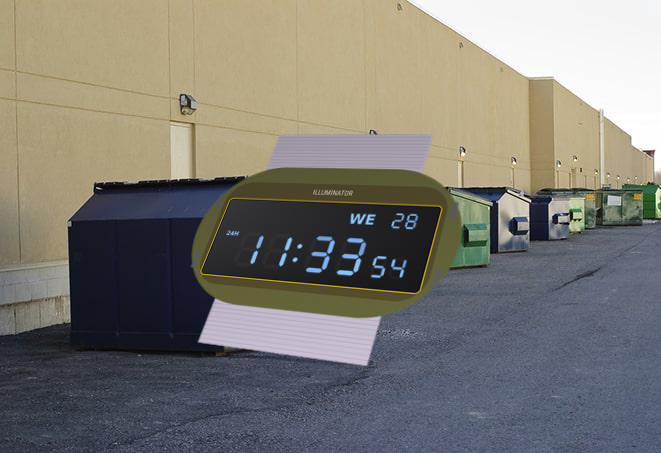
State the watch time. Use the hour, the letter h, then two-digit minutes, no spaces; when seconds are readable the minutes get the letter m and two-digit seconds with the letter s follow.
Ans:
11h33m54s
